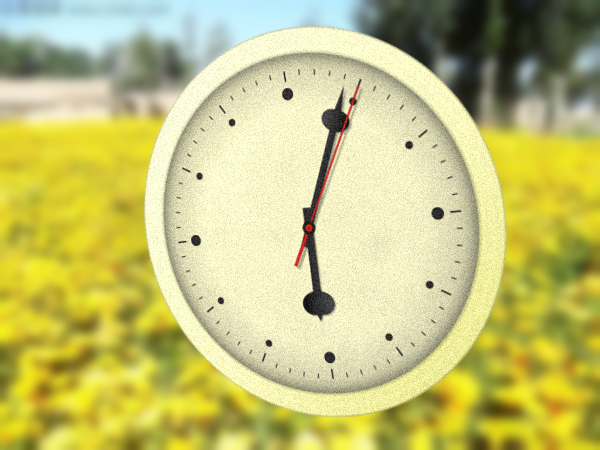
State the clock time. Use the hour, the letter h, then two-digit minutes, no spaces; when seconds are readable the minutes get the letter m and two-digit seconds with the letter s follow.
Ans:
6h04m05s
